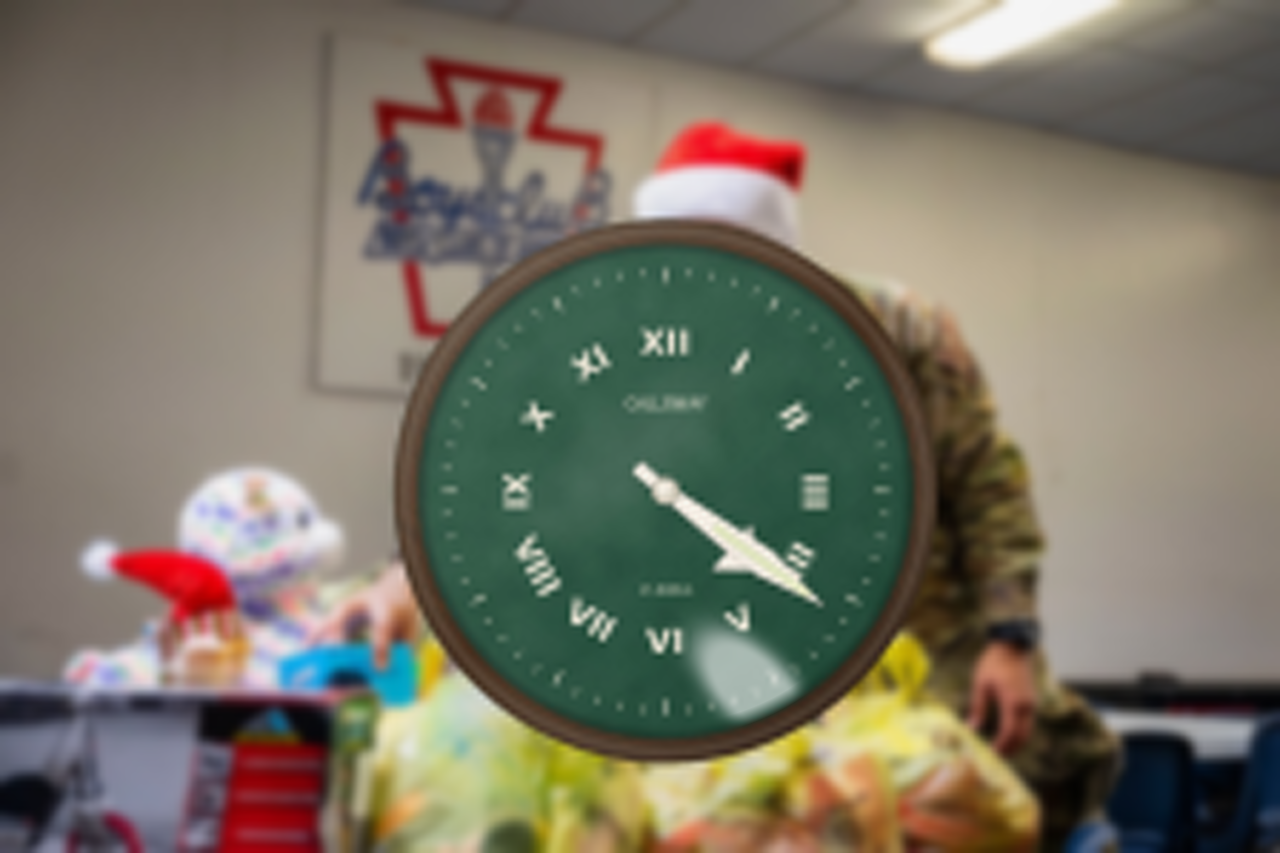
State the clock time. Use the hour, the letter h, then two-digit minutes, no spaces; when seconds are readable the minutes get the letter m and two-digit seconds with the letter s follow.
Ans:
4h21
